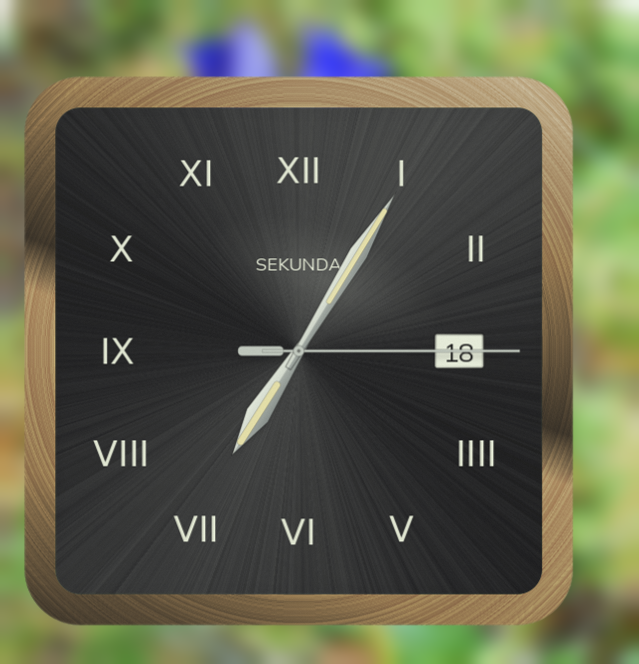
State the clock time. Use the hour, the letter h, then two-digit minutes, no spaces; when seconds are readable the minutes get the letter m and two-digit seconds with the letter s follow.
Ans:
7h05m15s
